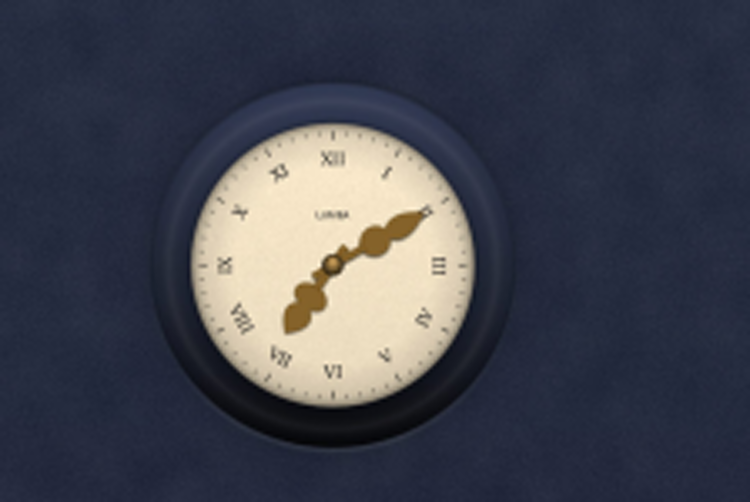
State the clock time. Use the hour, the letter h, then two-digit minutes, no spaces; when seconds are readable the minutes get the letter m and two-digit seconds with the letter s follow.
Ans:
7h10
